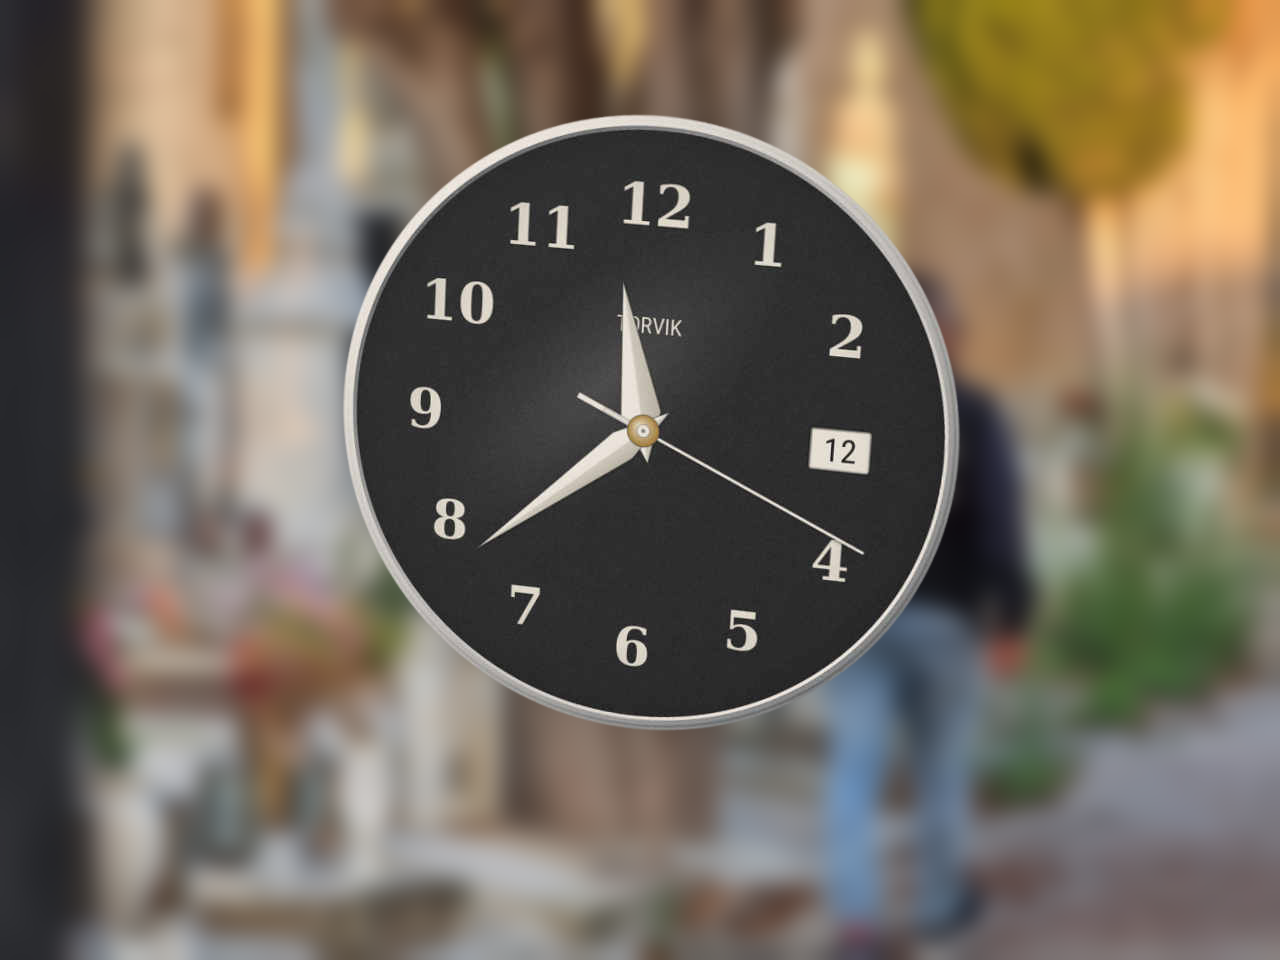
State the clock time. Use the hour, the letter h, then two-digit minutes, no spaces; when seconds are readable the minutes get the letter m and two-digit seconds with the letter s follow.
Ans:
11h38m19s
